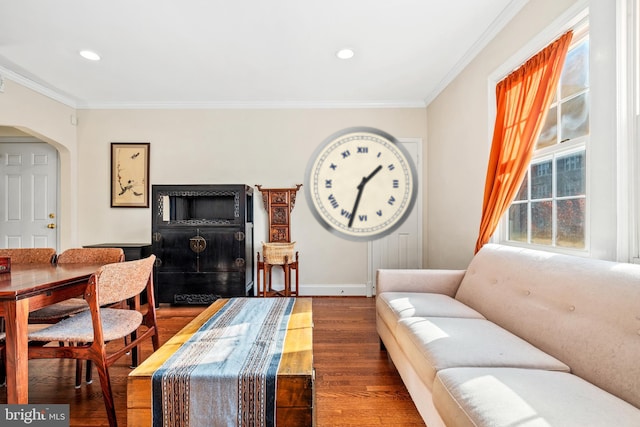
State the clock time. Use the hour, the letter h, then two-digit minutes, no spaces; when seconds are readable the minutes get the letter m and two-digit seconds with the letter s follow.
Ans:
1h33
